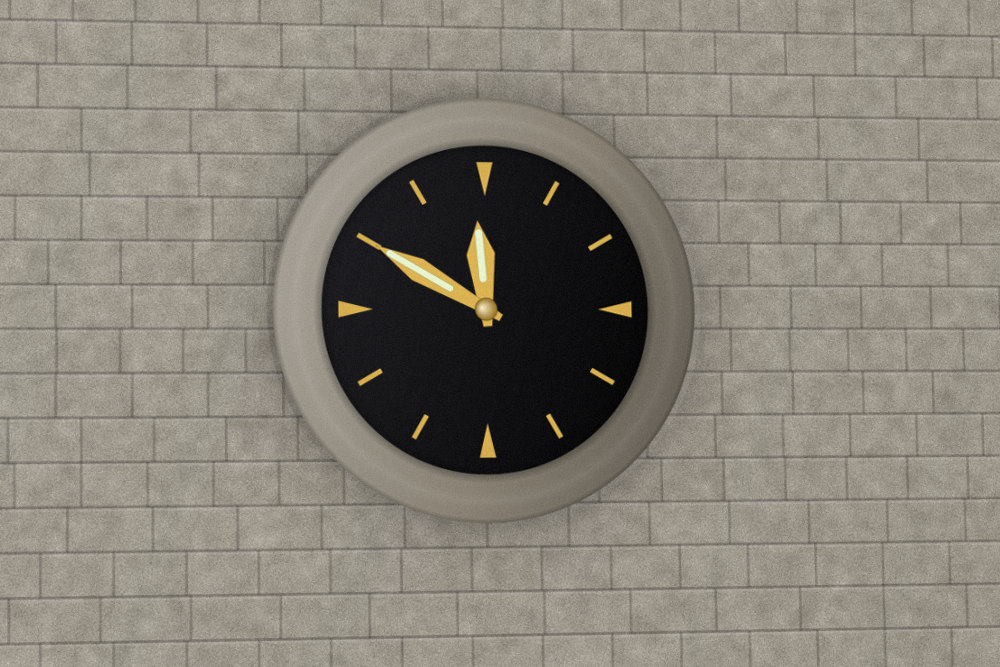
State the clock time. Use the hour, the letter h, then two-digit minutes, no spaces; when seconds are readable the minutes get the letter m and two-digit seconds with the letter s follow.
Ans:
11h50
